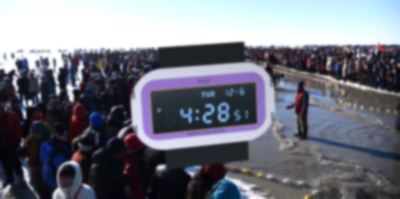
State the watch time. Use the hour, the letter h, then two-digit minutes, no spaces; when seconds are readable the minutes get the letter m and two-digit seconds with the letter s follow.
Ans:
4h28
